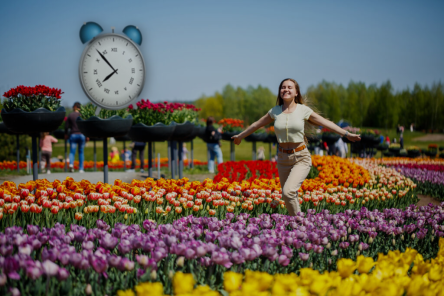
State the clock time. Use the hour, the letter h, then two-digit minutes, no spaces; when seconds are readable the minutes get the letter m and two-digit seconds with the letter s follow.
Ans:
7h53
